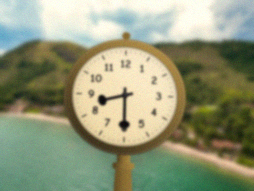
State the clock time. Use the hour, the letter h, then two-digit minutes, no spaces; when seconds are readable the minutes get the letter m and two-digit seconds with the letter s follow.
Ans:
8h30
